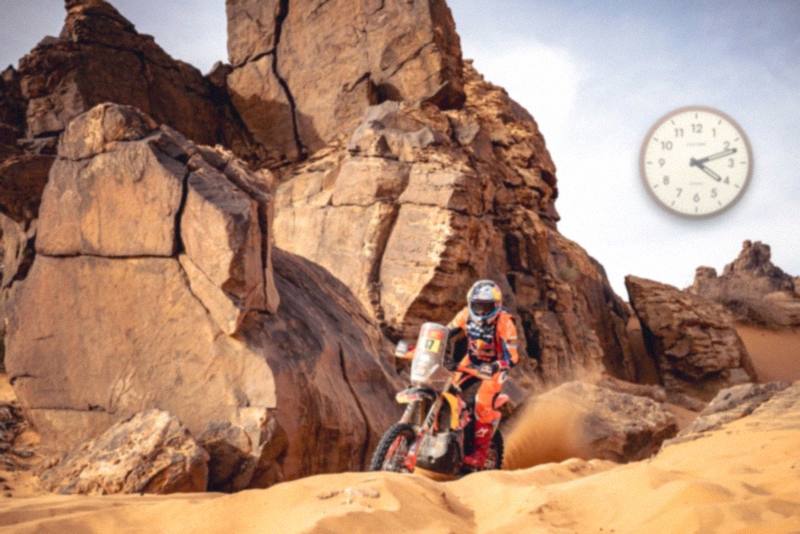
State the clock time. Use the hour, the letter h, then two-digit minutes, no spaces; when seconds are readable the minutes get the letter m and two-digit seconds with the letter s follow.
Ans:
4h12
